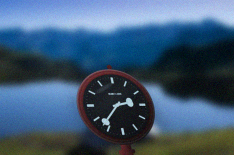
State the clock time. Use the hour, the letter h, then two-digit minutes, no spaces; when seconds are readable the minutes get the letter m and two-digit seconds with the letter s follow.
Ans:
2h37
